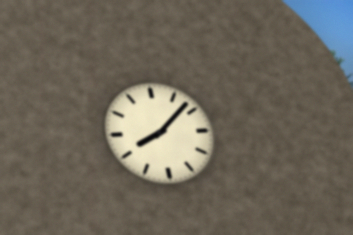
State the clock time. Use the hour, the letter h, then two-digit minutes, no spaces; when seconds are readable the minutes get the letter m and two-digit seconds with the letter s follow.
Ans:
8h08
